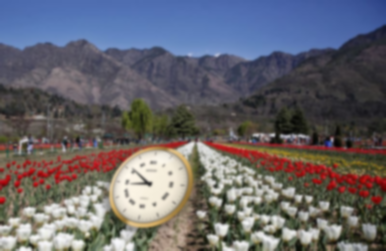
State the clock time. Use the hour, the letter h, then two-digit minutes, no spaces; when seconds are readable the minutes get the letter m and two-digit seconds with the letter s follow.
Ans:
8h51
